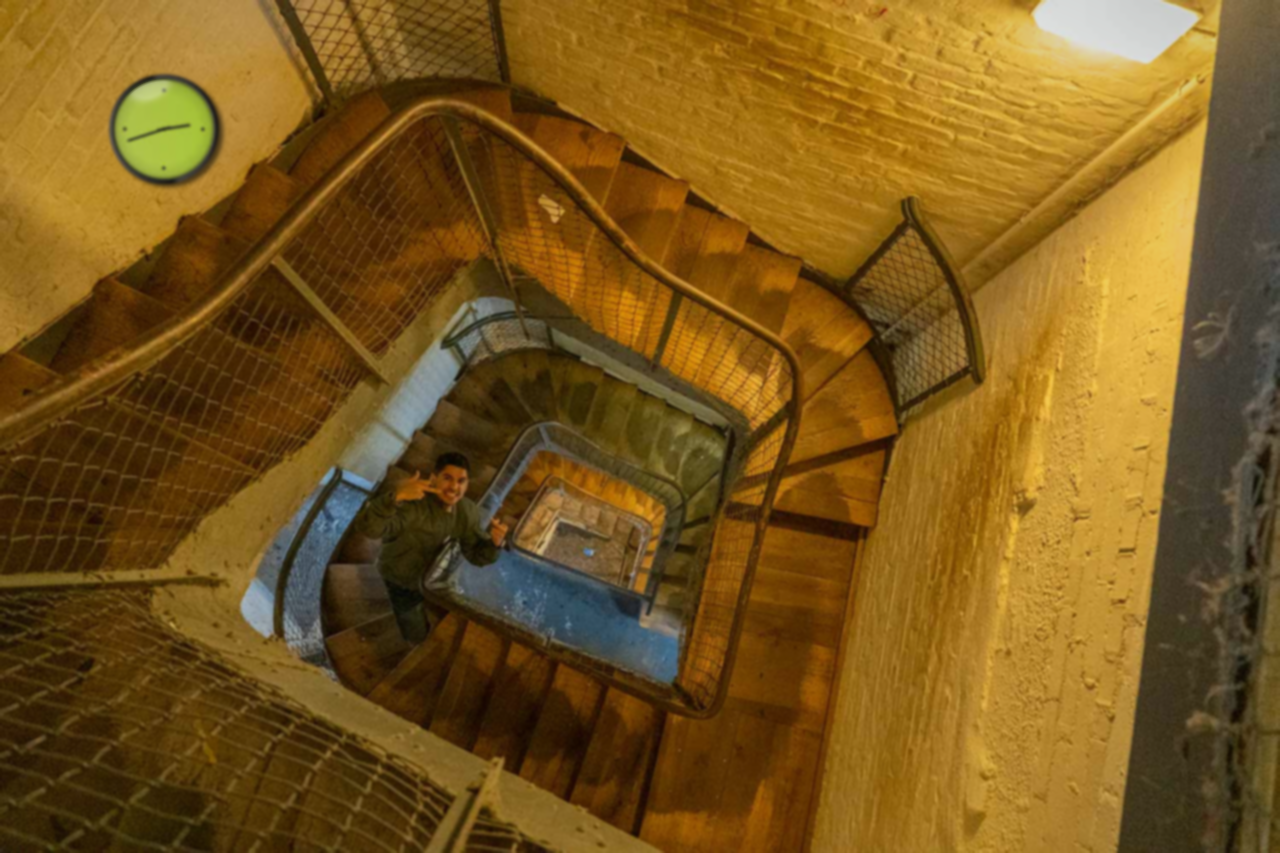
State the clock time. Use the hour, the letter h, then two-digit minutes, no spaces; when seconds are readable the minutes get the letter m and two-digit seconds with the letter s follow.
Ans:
2h42
